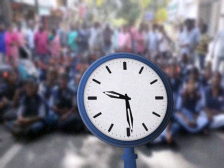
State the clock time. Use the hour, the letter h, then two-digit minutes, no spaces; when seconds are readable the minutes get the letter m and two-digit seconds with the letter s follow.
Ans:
9h29
